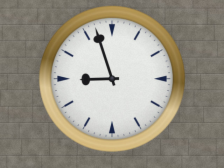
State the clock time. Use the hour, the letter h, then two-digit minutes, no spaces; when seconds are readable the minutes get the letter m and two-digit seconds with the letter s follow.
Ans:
8h57
